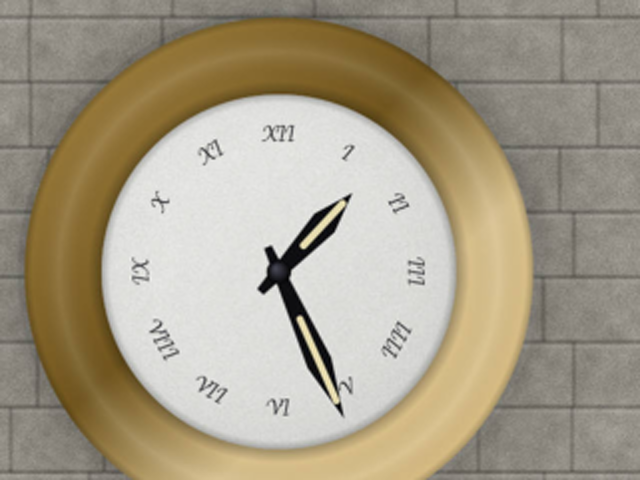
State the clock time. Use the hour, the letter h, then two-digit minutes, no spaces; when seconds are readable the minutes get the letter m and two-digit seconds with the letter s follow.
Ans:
1h26
